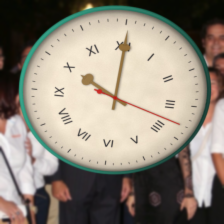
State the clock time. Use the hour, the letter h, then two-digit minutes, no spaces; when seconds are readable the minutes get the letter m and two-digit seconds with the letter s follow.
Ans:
10h00m18s
